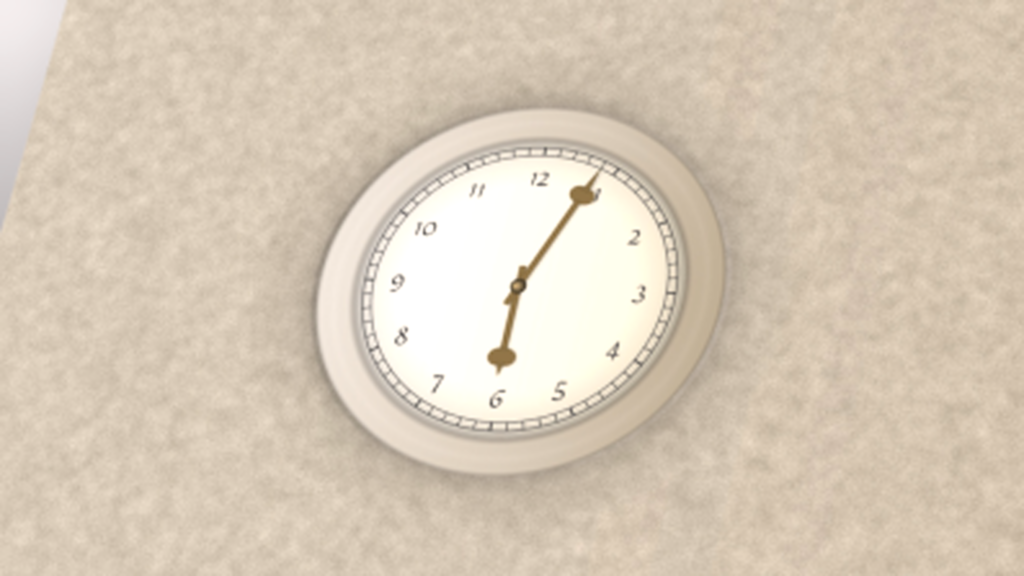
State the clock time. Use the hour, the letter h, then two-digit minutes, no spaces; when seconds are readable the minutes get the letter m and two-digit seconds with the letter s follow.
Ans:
6h04
